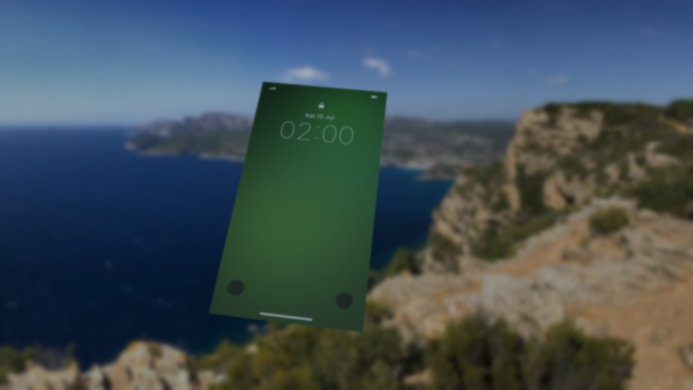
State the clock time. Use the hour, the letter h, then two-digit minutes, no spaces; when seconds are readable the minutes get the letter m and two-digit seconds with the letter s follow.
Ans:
2h00
